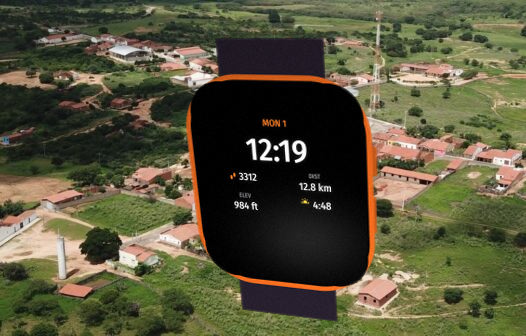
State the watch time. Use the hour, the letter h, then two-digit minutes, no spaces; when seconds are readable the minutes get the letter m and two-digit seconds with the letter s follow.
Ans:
12h19
